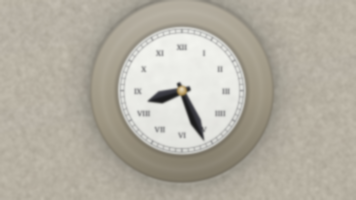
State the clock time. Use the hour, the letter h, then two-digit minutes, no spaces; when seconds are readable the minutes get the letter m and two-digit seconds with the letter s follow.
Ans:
8h26
